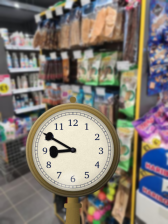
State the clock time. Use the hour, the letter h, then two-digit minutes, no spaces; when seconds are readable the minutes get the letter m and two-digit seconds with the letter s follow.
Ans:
8h50
